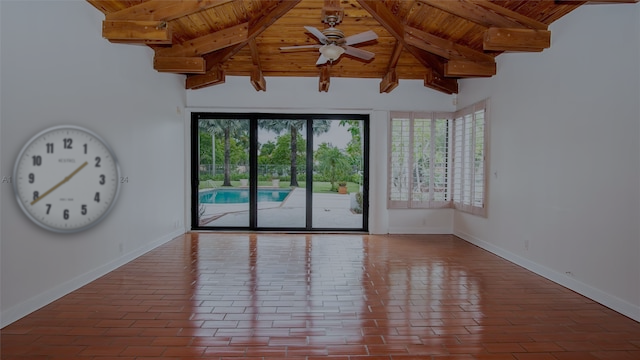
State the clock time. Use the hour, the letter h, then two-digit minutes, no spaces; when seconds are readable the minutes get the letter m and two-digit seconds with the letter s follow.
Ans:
1h39
